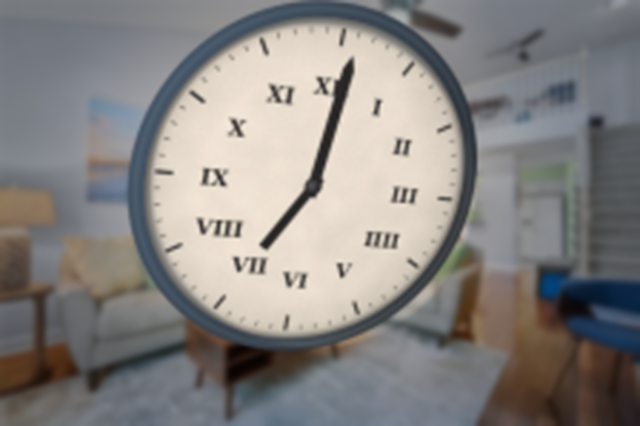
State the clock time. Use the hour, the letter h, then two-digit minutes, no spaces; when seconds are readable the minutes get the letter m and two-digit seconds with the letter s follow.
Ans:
7h01
